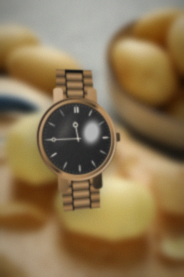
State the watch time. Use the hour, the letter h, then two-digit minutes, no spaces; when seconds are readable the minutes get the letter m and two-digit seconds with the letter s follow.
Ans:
11h45
